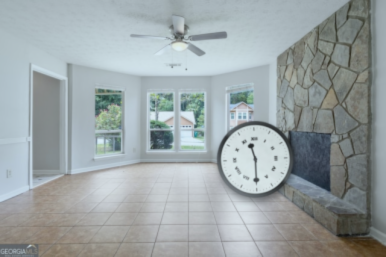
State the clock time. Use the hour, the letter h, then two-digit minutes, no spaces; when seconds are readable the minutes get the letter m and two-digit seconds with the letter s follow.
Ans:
11h30
